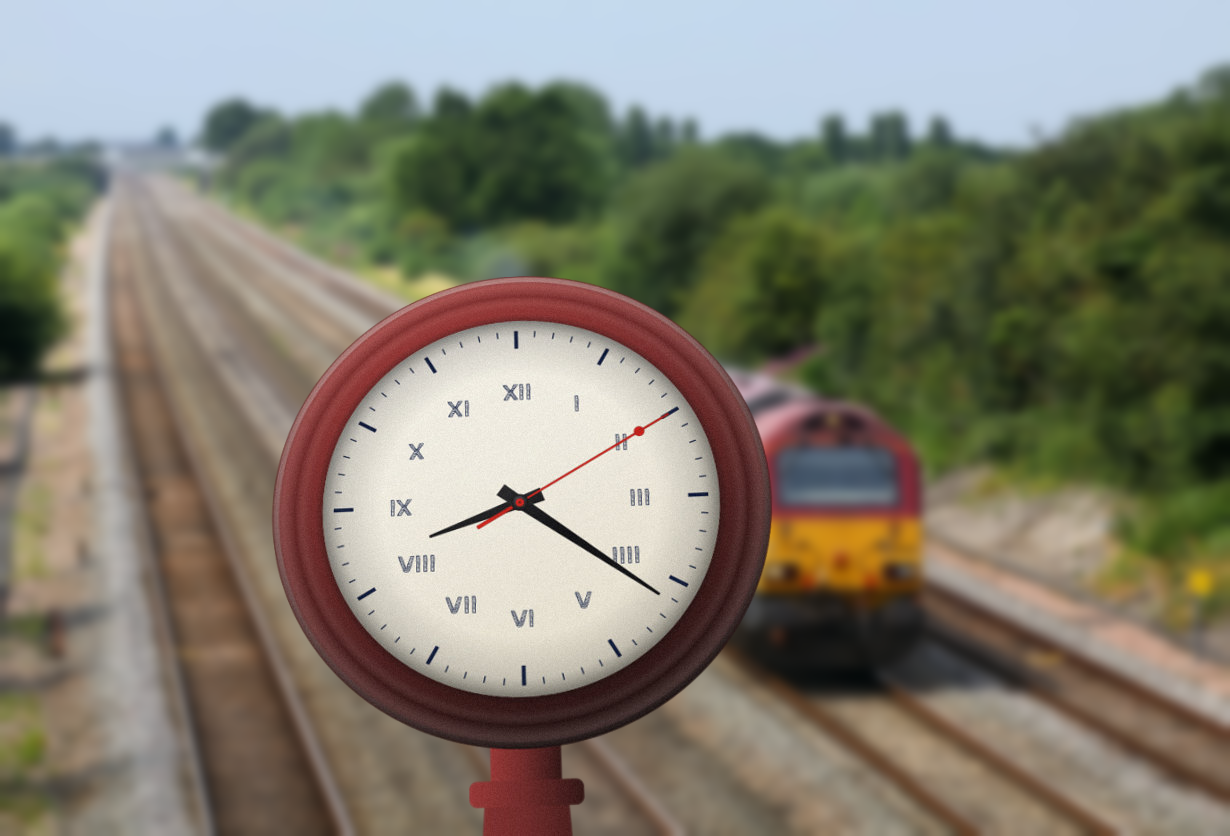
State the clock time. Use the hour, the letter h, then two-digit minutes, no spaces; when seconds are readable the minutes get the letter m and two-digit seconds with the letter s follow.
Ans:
8h21m10s
